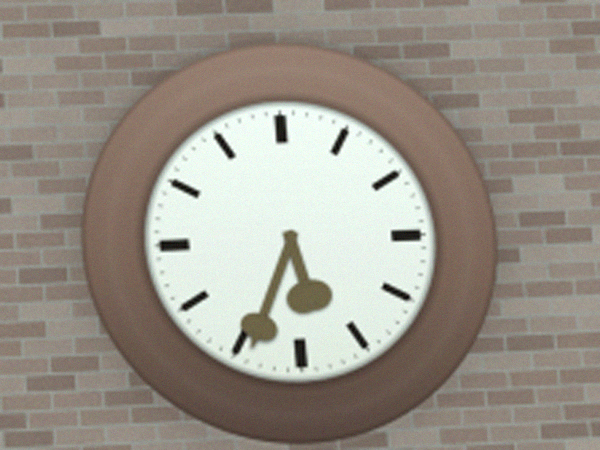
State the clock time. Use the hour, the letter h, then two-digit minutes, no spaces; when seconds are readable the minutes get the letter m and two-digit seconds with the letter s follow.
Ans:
5h34
